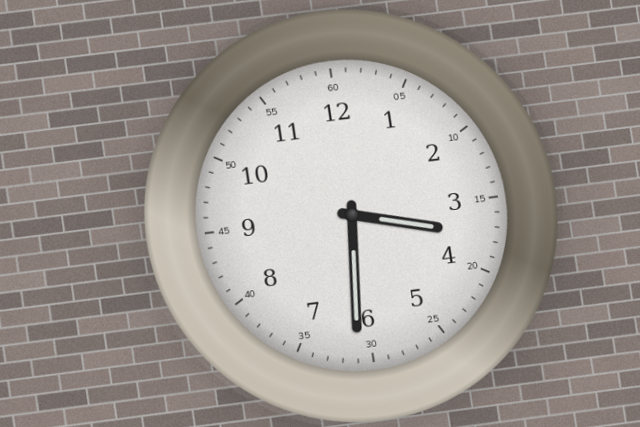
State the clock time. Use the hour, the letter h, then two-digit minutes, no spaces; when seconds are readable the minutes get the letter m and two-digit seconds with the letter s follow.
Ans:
3h31
